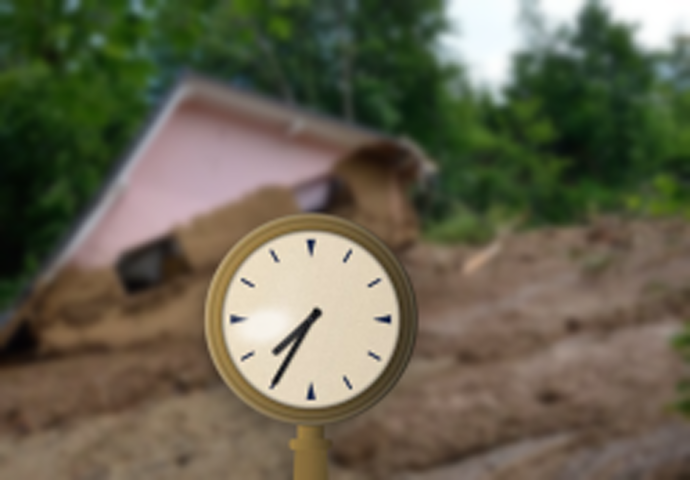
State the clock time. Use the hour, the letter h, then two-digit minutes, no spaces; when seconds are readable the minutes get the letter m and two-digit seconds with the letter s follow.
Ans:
7h35
